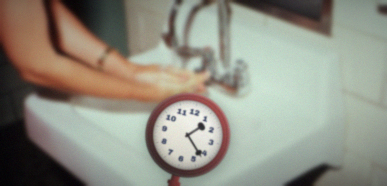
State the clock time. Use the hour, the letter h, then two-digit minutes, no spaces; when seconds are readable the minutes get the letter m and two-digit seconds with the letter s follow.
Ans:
1h22
